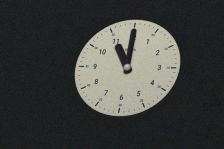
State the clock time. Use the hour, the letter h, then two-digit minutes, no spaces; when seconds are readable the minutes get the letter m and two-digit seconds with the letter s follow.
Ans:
11h00
